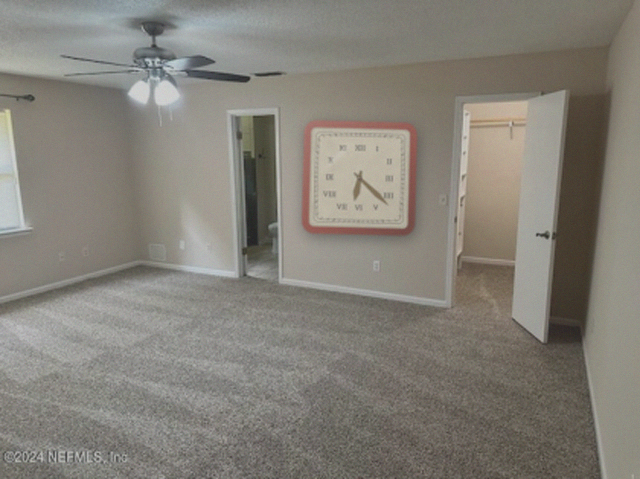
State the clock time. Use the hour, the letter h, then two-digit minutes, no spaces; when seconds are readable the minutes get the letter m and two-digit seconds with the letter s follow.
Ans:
6h22
